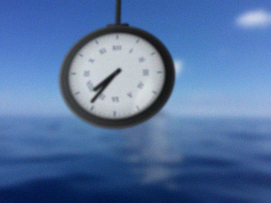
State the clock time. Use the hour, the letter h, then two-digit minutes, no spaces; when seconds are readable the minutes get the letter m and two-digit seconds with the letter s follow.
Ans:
7h36
